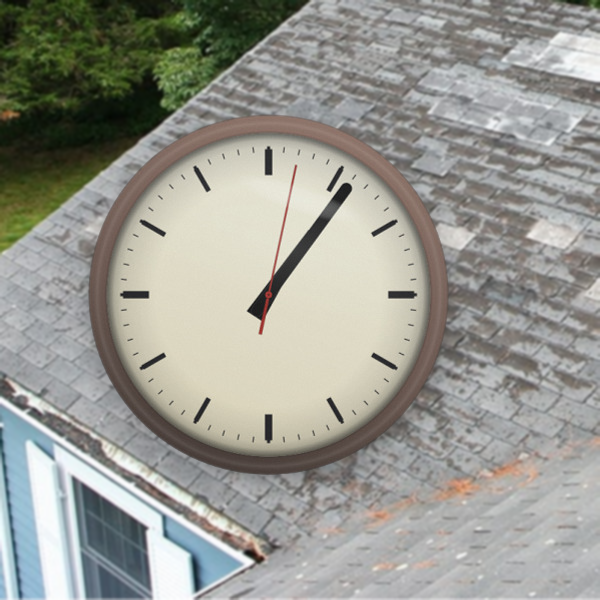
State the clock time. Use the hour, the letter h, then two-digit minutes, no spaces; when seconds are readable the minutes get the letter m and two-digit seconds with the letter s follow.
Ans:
1h06m02s
